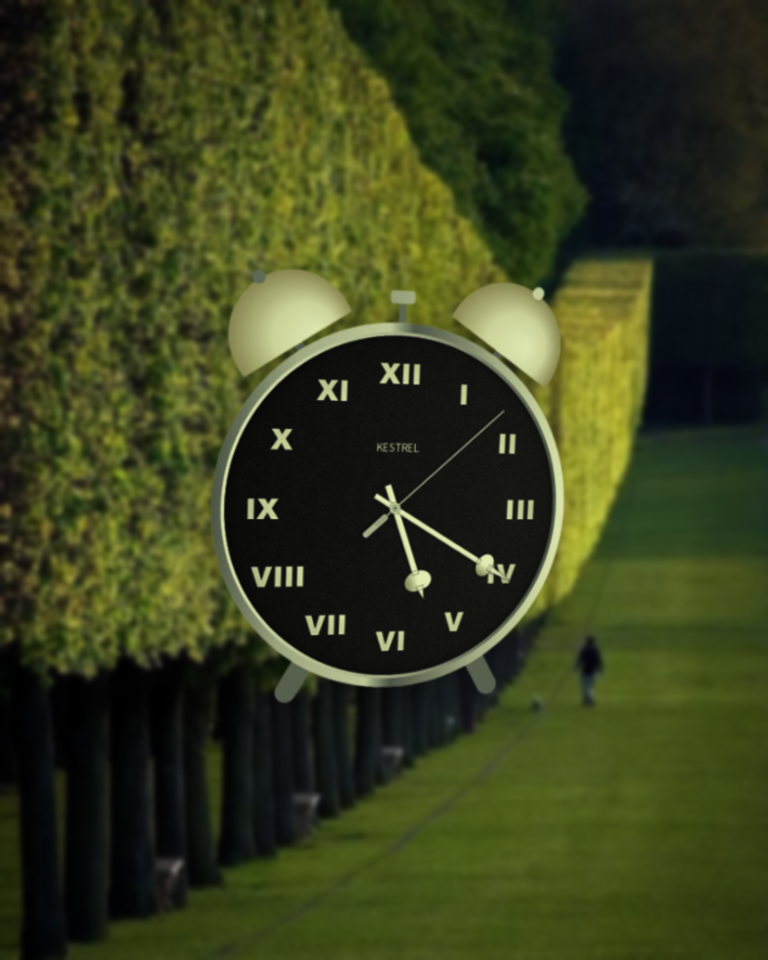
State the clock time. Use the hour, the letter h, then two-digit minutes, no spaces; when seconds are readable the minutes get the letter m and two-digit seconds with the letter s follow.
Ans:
5h20m08s
